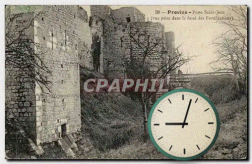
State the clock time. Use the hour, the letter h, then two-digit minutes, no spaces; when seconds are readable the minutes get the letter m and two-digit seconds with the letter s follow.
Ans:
9h03
